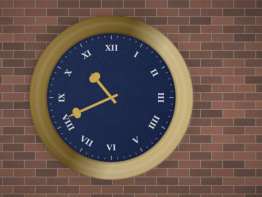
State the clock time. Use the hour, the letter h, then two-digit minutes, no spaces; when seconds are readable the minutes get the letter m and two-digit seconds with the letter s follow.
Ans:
10h41
